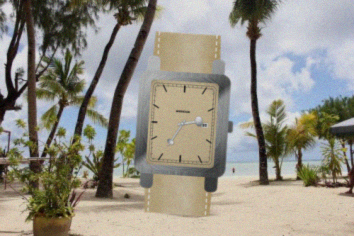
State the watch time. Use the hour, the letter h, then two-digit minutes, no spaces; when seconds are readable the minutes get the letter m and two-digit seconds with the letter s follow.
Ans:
2h35
